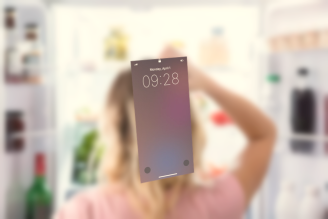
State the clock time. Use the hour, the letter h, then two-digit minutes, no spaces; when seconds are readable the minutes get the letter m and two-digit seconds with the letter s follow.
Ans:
9h28
